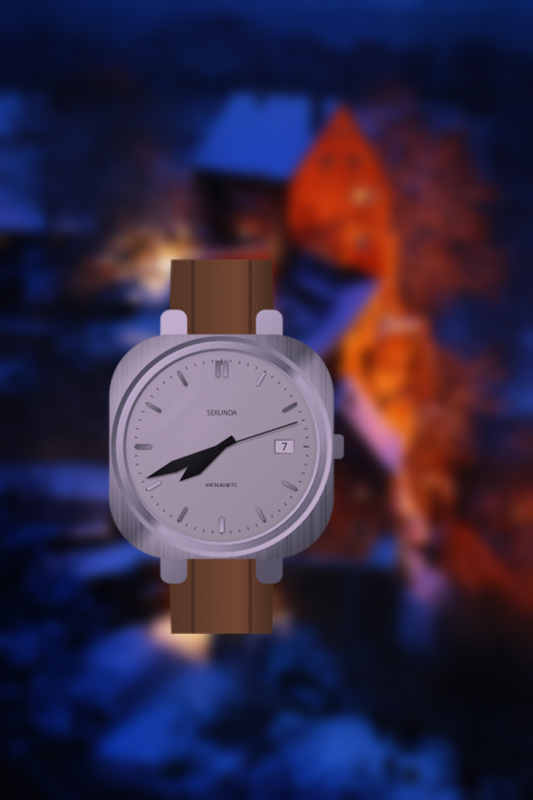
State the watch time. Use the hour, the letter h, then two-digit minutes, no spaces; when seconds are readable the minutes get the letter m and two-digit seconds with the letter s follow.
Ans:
7h41m12s
